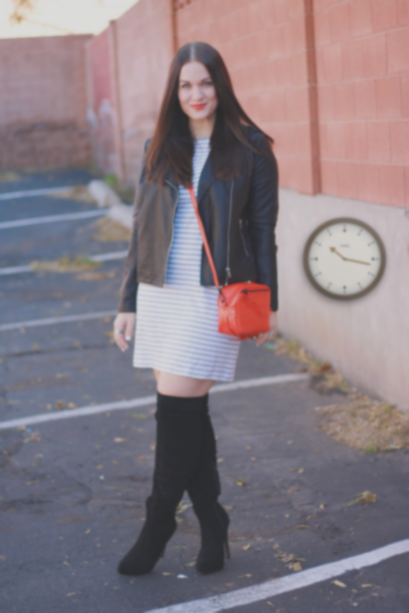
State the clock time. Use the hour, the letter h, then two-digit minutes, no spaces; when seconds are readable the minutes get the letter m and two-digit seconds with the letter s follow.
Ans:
10h17
